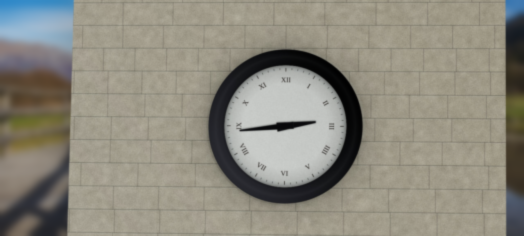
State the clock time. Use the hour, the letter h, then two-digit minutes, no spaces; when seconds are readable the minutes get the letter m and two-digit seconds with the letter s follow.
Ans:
2h44
